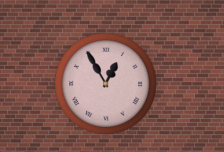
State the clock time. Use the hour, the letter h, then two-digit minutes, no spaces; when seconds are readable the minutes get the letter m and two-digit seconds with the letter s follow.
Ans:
12h55
